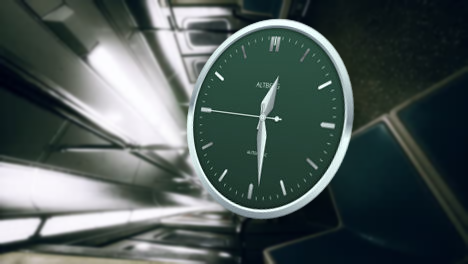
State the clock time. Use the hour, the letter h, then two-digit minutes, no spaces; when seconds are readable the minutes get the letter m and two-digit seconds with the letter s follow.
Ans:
12h28m45s
